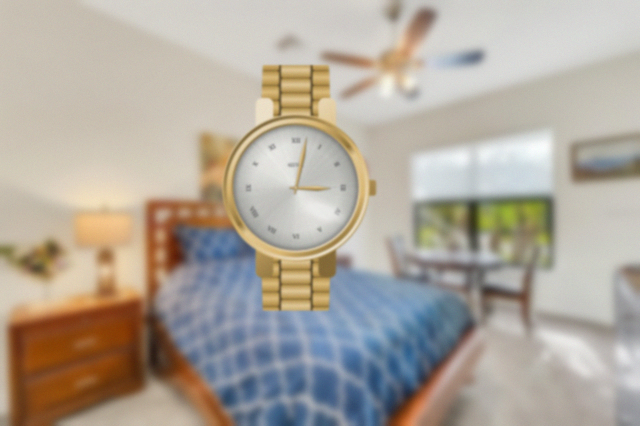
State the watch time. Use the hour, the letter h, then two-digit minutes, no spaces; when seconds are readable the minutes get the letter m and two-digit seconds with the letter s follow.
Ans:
3h02
